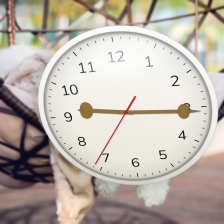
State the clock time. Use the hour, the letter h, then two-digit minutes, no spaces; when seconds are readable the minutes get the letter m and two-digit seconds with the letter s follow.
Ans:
9h15m36s
